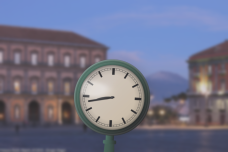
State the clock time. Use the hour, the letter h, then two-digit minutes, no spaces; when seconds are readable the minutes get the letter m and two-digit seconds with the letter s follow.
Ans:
8h43
